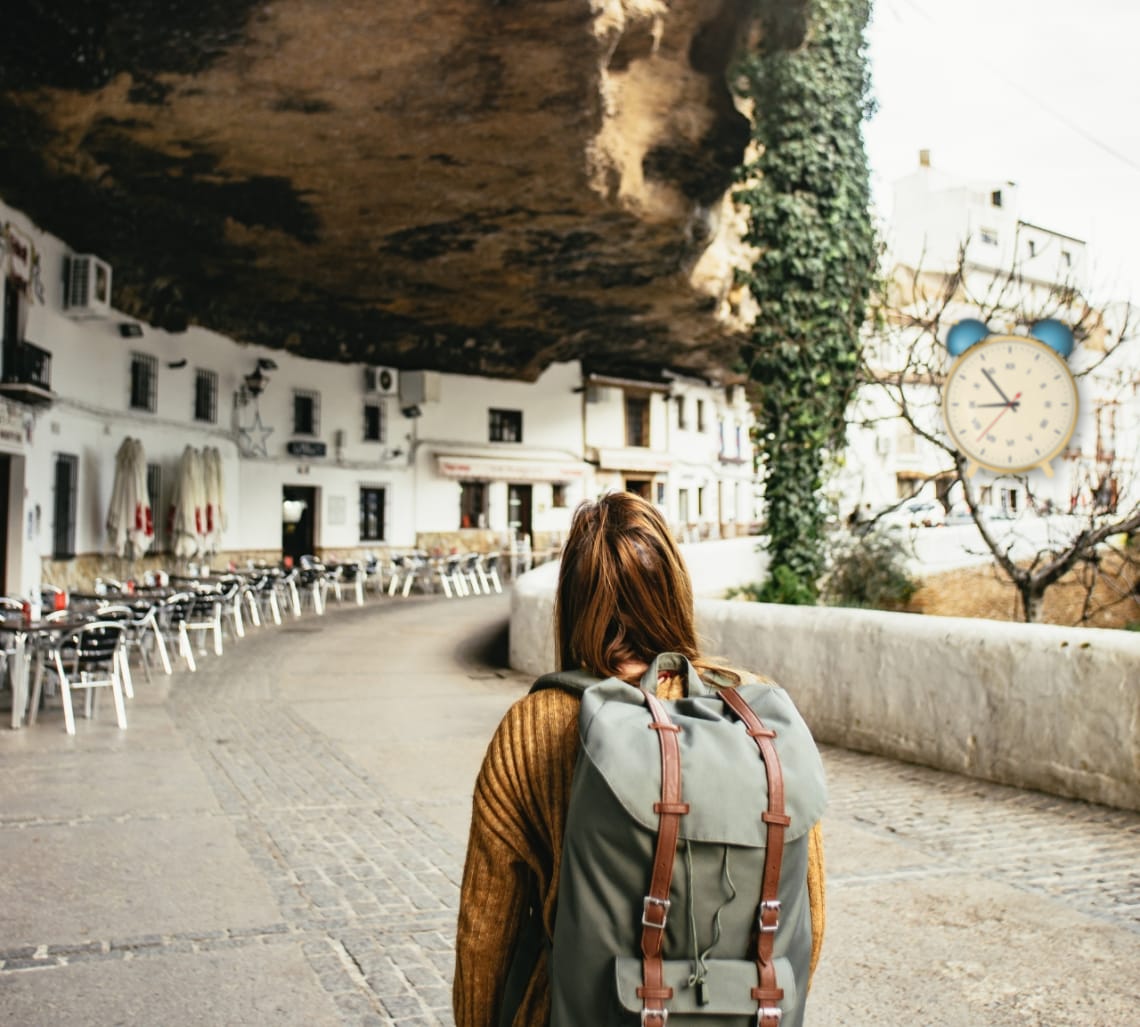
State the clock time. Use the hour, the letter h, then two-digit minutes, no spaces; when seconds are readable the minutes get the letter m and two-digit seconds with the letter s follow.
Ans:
8h53m37s
